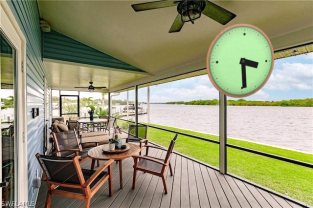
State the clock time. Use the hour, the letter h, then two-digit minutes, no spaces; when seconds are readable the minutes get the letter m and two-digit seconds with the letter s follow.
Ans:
3h29
